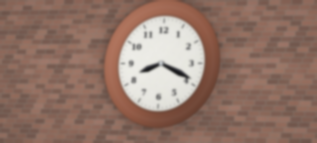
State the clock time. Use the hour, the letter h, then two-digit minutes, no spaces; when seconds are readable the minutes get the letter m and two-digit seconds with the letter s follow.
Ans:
8h19
